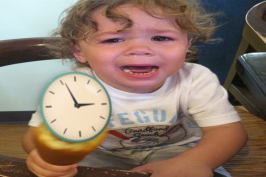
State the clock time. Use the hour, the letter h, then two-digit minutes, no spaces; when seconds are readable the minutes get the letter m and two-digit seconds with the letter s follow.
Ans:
2h56
